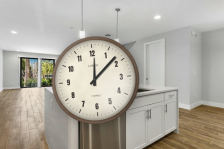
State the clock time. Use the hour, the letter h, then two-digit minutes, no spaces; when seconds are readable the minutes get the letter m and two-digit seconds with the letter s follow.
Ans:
12h08
